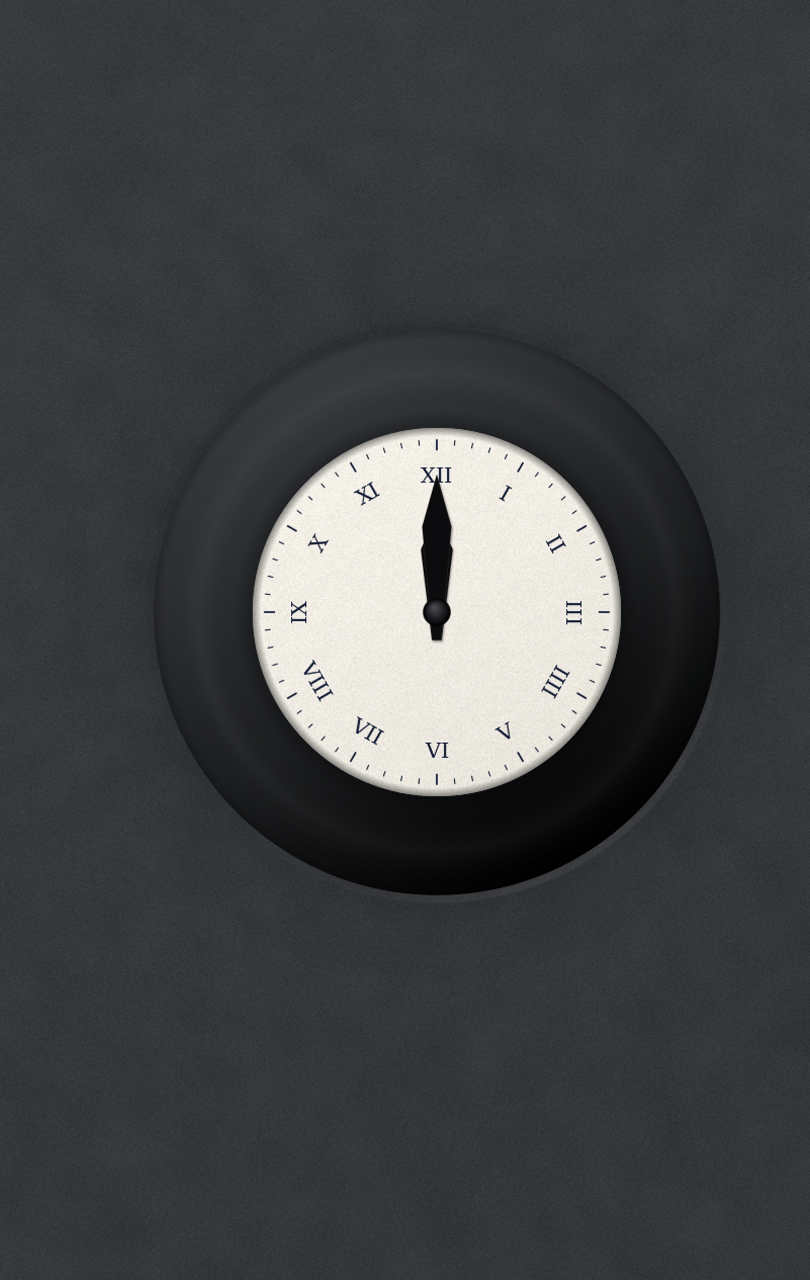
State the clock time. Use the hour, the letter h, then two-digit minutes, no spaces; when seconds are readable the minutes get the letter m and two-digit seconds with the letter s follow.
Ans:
12h00
